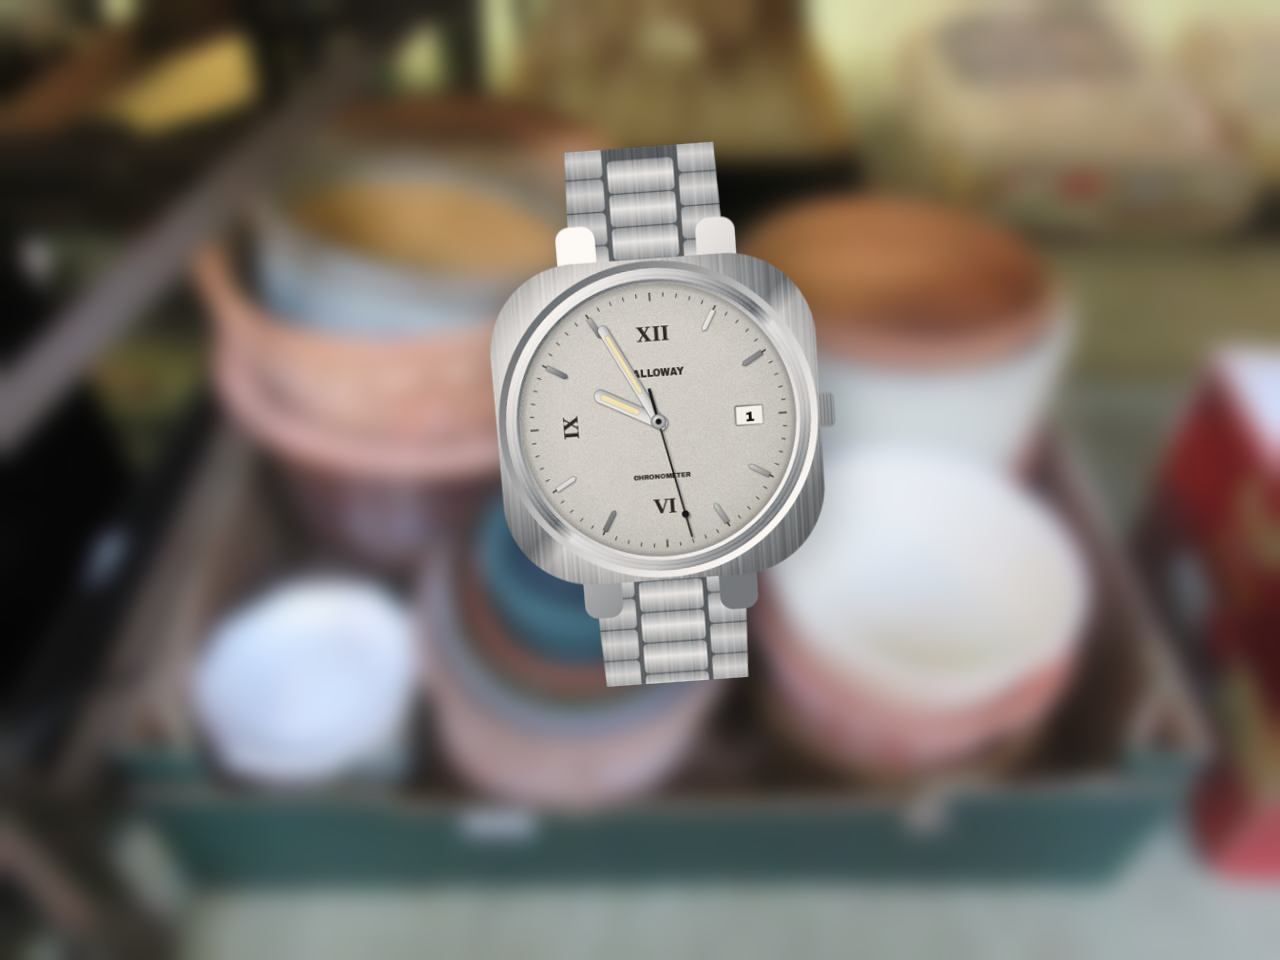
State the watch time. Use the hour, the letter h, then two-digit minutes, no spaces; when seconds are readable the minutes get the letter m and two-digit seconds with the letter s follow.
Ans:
9h55m28s
